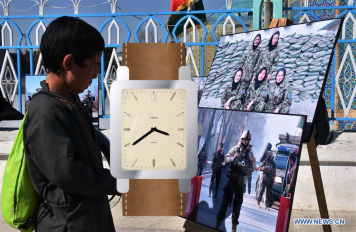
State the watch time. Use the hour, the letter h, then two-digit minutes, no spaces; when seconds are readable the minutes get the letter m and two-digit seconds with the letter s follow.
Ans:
3h39
